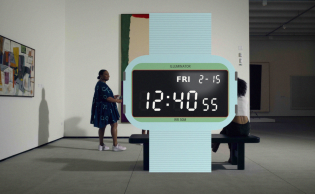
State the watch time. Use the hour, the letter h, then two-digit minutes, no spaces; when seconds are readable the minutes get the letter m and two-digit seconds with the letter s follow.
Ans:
12h40m55s
